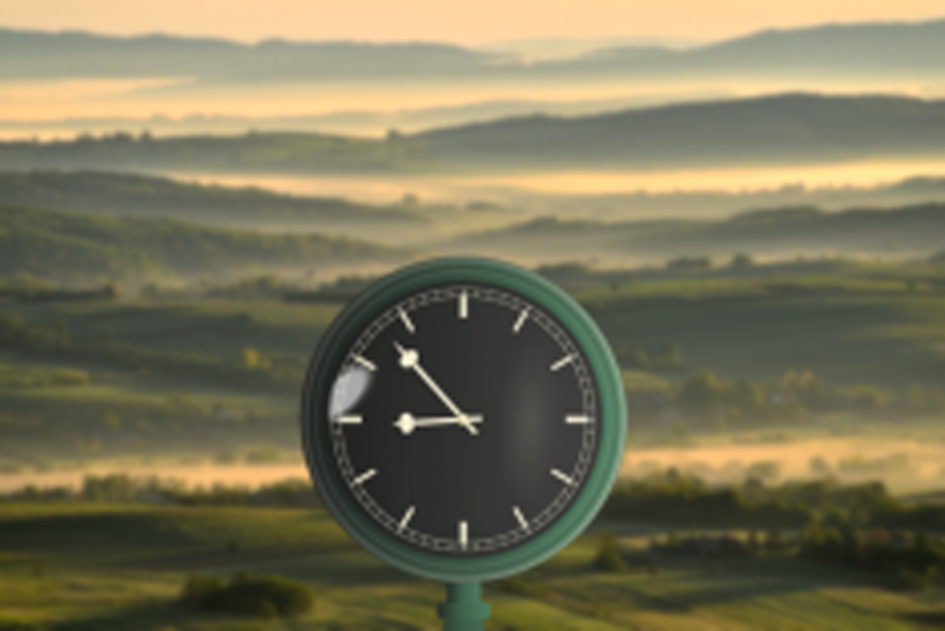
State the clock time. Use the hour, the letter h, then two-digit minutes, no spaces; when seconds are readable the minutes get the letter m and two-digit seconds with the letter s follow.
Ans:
8h53
